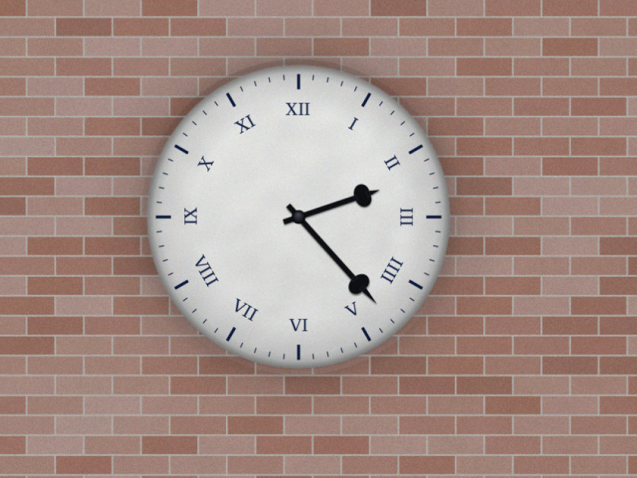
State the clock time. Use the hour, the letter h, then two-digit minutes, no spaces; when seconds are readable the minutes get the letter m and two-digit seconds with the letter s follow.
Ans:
2h23
